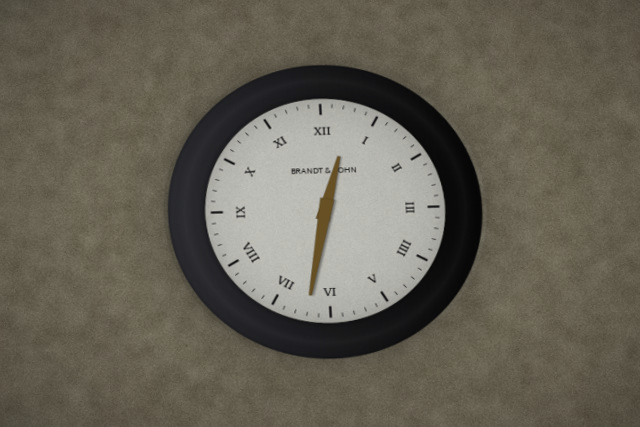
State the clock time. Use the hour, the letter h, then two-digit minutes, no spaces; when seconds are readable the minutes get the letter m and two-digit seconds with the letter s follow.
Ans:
12h32
